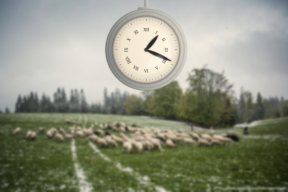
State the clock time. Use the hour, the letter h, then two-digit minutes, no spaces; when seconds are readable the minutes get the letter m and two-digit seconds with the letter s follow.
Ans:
1h19
